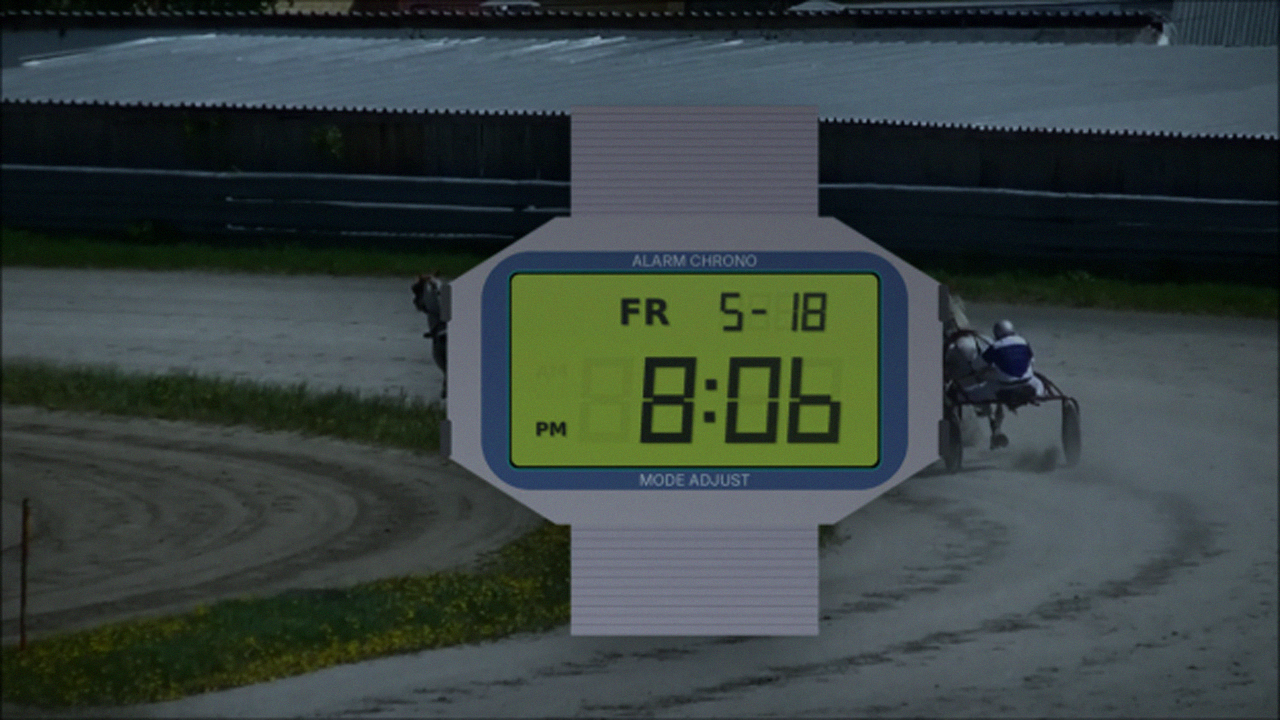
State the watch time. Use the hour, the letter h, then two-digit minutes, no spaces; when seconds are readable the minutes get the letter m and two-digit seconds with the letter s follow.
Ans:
8h06
